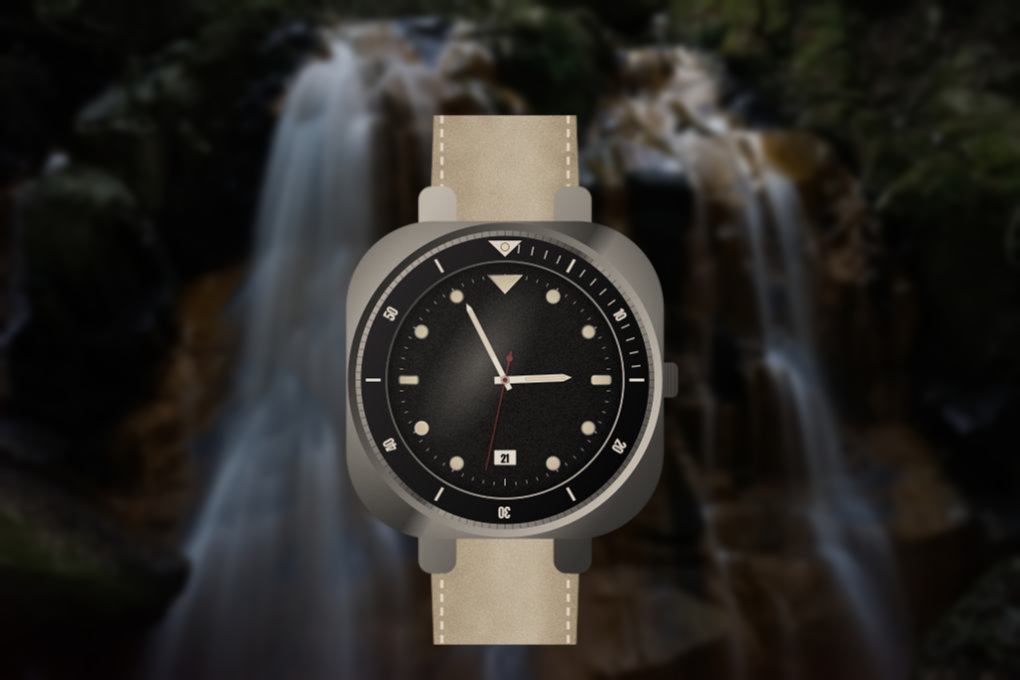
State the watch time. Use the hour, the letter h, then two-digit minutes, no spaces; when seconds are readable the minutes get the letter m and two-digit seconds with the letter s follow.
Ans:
2h55m32s
